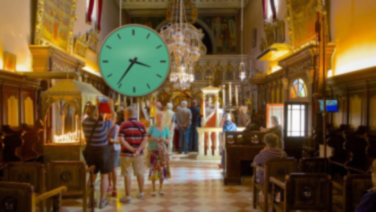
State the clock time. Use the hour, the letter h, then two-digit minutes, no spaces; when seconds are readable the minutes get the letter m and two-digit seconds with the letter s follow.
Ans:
3h36
